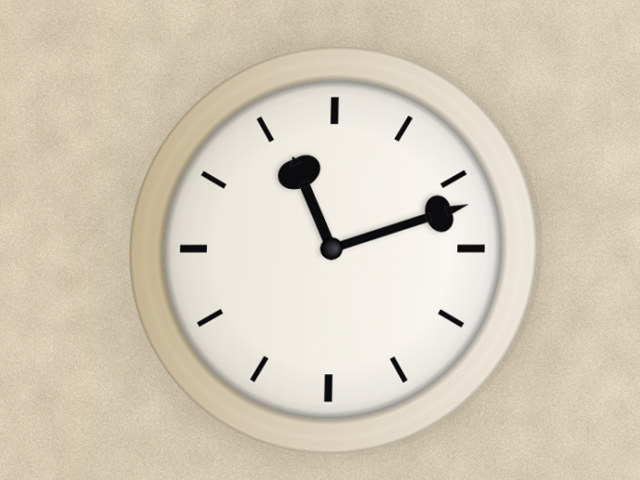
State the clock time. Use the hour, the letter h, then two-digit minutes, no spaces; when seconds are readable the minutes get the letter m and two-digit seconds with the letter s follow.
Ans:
11h12
